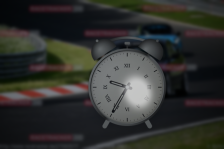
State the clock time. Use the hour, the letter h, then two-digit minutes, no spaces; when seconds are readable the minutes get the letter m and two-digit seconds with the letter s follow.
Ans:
9h35
